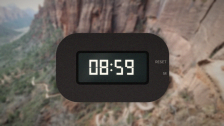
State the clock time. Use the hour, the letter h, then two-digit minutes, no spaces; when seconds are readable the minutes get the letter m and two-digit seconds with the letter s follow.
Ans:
8h59
